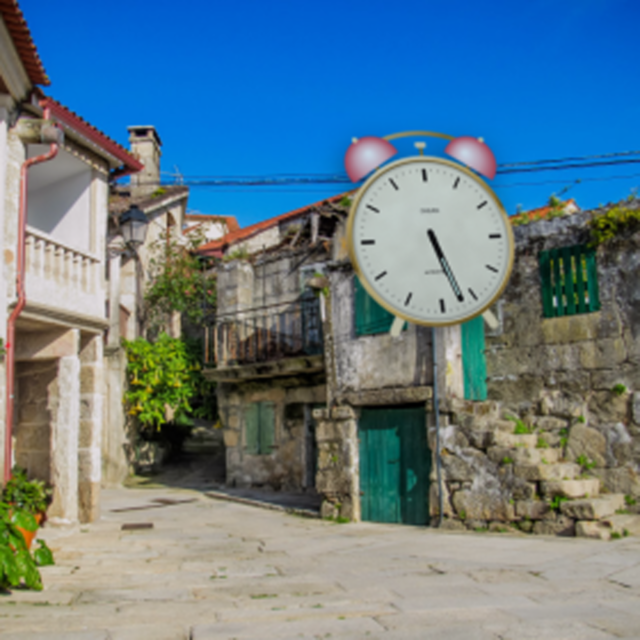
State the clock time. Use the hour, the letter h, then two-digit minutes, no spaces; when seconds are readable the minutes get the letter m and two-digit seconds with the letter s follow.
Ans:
5h27
